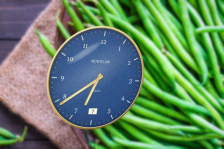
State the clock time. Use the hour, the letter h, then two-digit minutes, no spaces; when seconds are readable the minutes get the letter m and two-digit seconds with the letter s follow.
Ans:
6h39
